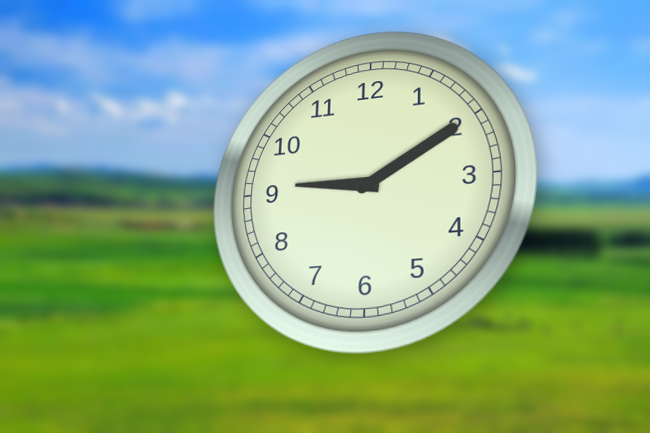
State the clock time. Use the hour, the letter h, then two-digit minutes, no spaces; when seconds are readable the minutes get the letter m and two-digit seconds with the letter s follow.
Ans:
9h10
